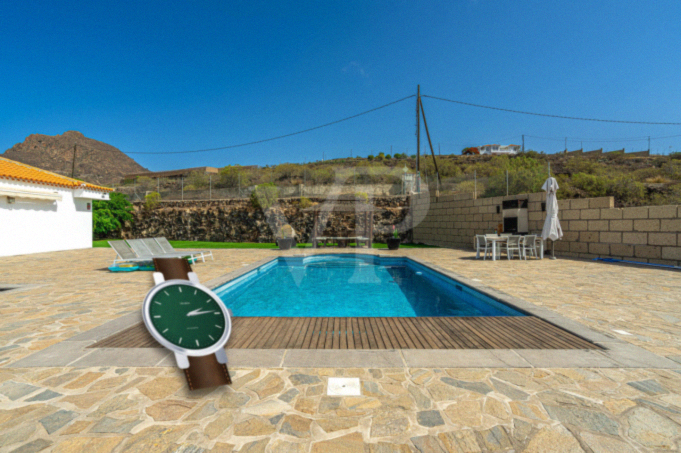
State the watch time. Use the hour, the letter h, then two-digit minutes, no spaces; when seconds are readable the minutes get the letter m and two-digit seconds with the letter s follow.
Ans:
2h14
